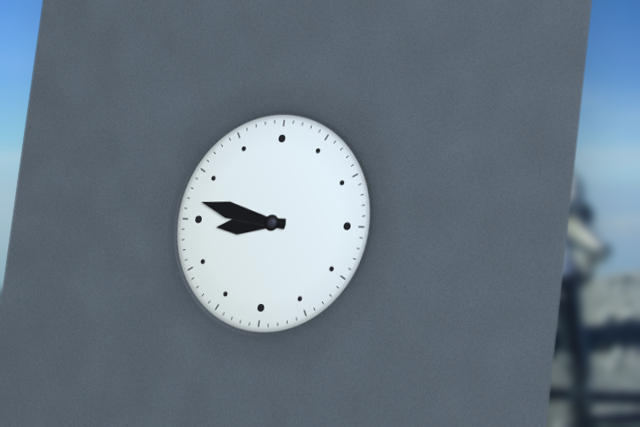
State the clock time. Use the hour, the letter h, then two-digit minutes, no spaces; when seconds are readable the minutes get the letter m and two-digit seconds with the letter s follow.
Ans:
8h47
